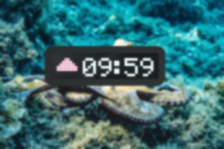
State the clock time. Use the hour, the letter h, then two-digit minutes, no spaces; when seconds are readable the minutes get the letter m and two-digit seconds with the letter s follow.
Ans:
9h59
